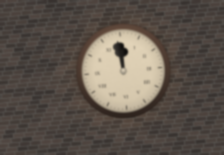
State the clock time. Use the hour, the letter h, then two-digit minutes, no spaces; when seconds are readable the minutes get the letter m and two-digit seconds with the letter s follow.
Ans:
11h59
